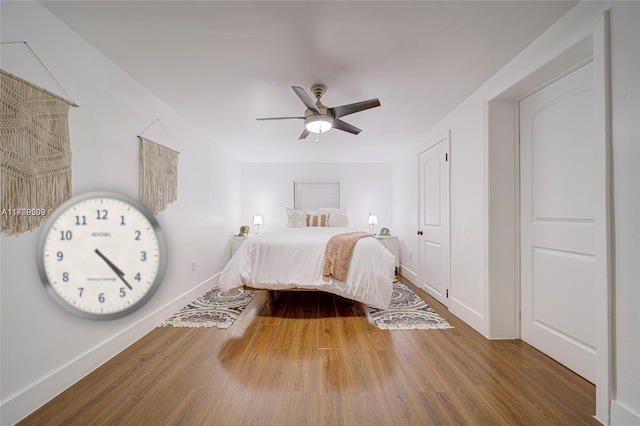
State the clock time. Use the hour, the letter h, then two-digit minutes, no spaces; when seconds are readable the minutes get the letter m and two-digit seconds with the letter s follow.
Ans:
4h23
